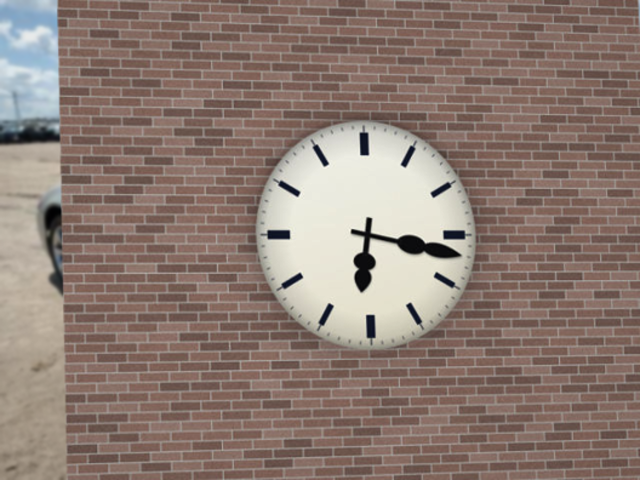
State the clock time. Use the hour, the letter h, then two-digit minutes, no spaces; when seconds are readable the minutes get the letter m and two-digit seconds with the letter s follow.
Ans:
6h17
